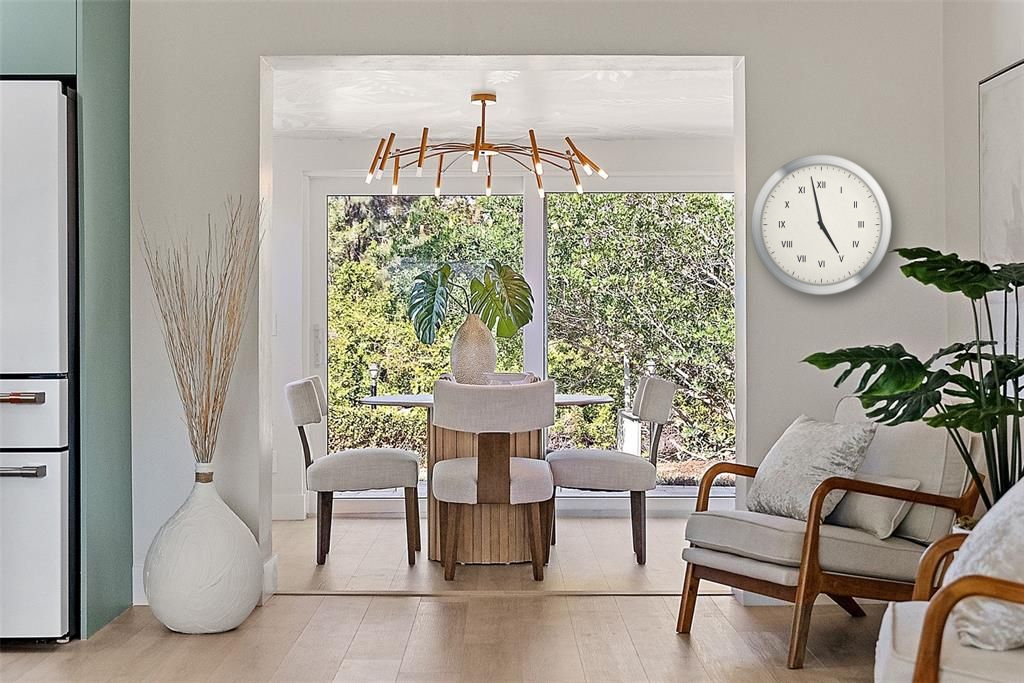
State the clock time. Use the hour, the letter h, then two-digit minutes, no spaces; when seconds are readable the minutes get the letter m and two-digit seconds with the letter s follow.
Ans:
4h58
